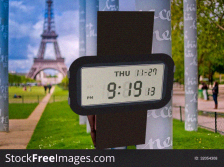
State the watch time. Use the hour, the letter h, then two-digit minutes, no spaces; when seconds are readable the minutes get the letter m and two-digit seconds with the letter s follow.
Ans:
9h19m13s
